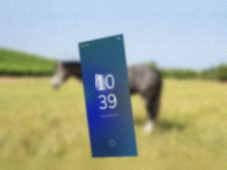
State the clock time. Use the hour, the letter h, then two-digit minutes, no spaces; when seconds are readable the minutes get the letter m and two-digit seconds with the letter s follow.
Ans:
10h39
